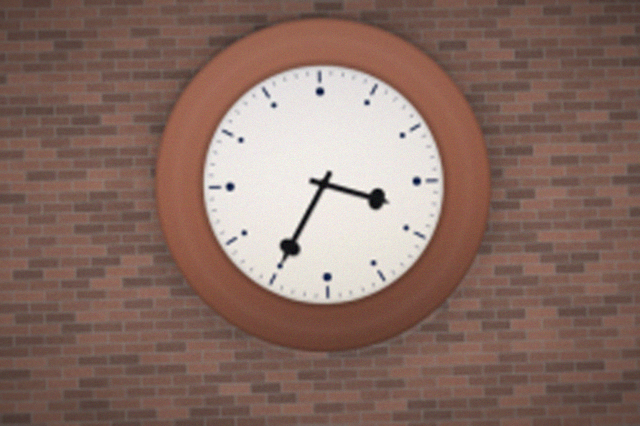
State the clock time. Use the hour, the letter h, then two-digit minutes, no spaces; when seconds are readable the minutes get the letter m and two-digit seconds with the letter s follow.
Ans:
3h35
